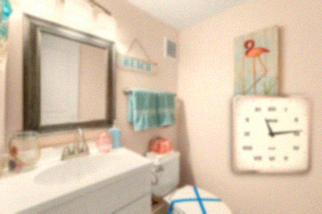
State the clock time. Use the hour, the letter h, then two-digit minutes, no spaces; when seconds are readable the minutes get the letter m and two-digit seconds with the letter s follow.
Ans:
11h14
